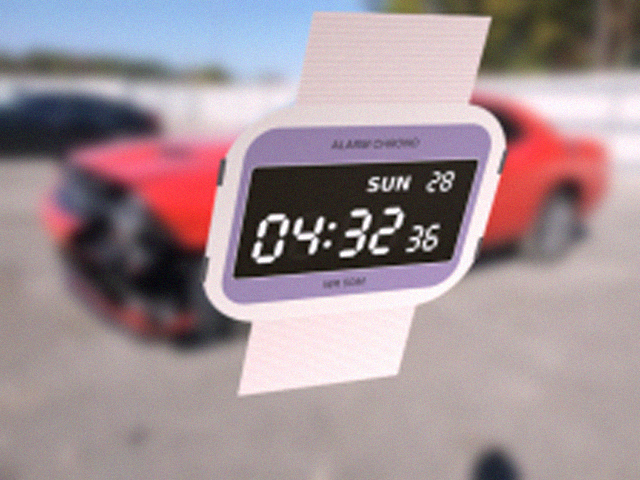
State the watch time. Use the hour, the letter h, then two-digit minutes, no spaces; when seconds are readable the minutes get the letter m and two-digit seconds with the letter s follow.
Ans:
4h32m36s
